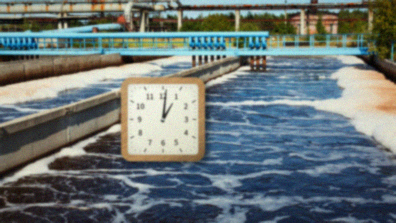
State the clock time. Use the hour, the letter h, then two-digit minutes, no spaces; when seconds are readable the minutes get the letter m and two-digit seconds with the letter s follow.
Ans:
1h01
